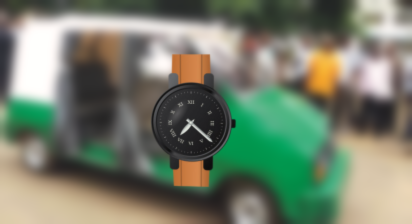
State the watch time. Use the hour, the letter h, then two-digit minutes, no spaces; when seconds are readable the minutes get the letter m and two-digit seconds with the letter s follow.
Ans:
7h22
